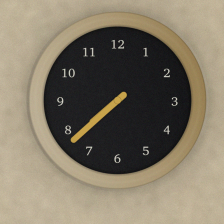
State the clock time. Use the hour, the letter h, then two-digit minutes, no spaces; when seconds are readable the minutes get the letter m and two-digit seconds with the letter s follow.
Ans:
7h38
